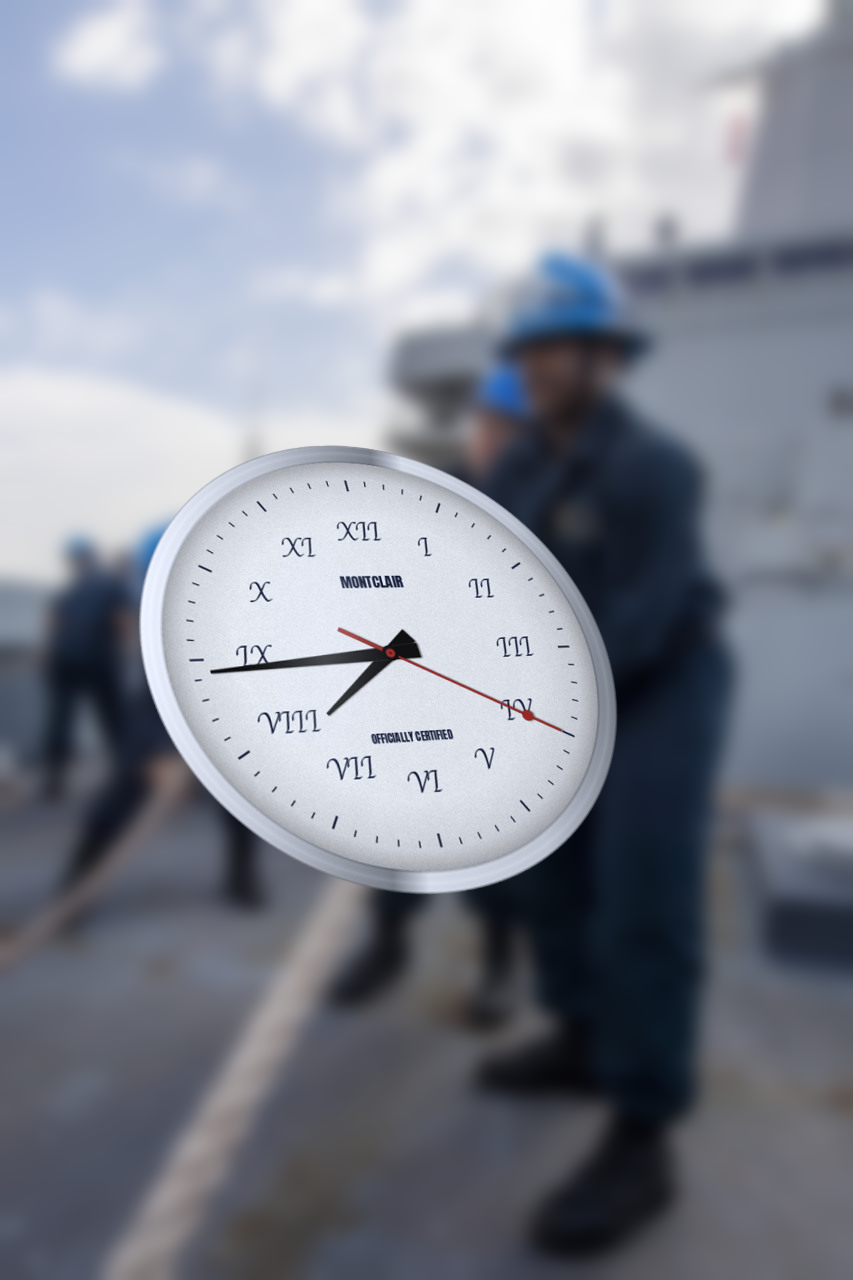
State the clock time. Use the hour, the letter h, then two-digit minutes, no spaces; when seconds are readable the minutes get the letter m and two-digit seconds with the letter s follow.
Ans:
7h44m20s
